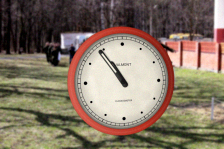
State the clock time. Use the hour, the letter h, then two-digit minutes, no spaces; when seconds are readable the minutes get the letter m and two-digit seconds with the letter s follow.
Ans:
10h54
